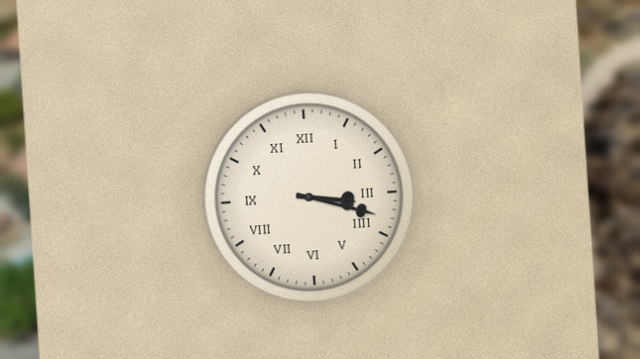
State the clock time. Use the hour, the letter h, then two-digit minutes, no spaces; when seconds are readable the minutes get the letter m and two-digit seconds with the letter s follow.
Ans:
3h18
